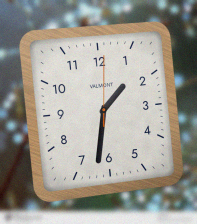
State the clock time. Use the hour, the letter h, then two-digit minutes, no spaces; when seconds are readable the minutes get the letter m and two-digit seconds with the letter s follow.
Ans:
1h32m01s
